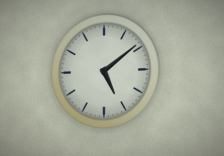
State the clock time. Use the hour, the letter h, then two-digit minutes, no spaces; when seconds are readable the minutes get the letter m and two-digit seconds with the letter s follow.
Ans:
5h09
